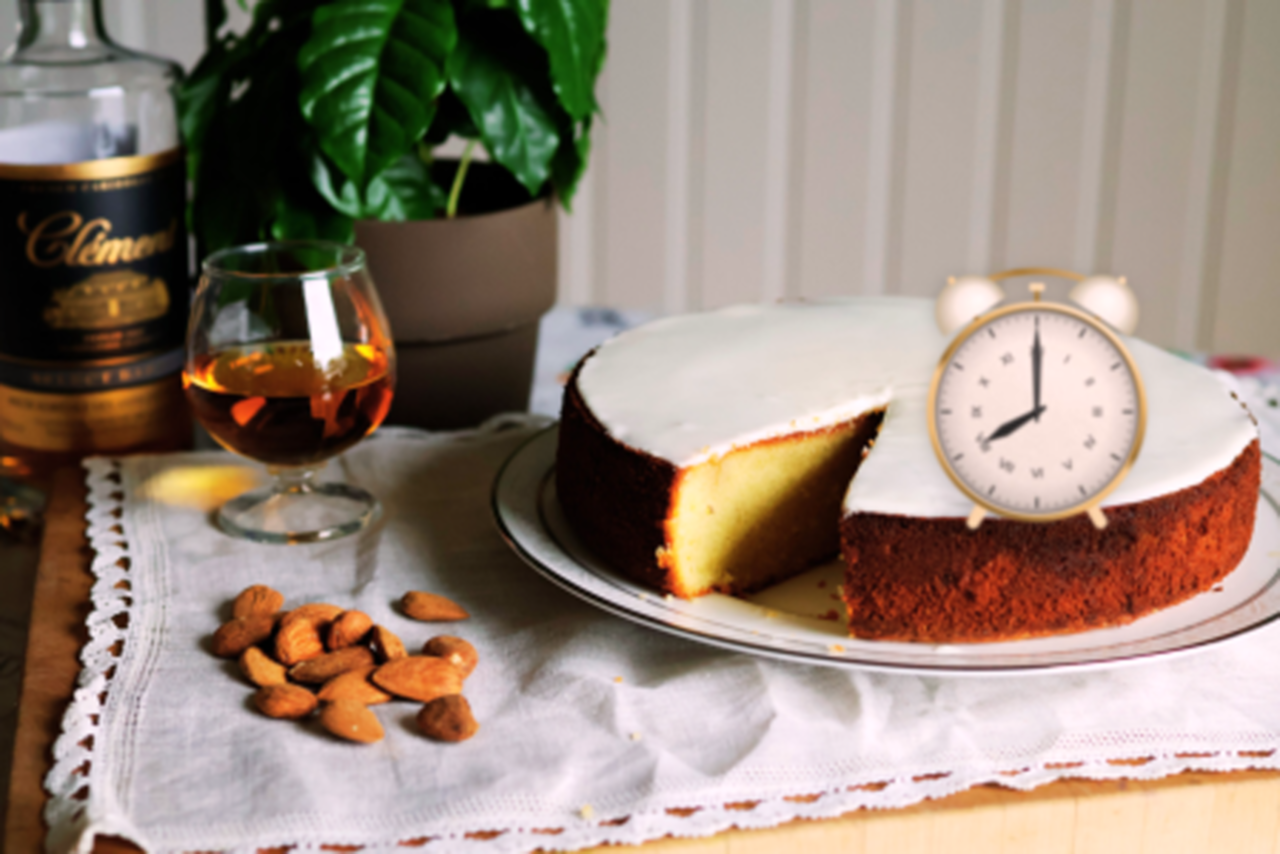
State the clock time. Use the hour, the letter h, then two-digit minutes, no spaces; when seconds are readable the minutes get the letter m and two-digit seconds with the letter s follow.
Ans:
8h00
